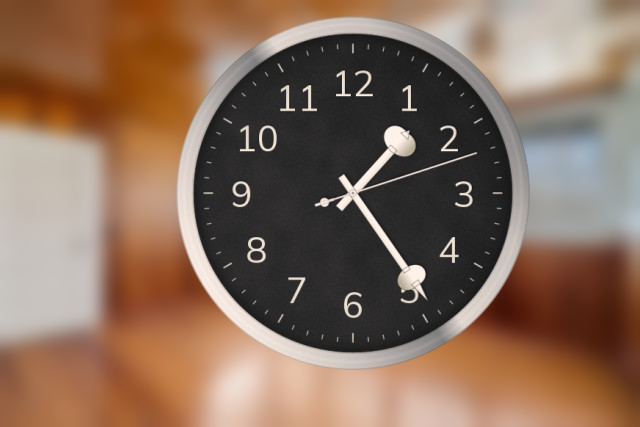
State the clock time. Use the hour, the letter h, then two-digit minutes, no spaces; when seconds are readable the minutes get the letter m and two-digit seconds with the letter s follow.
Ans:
1h24m12s
